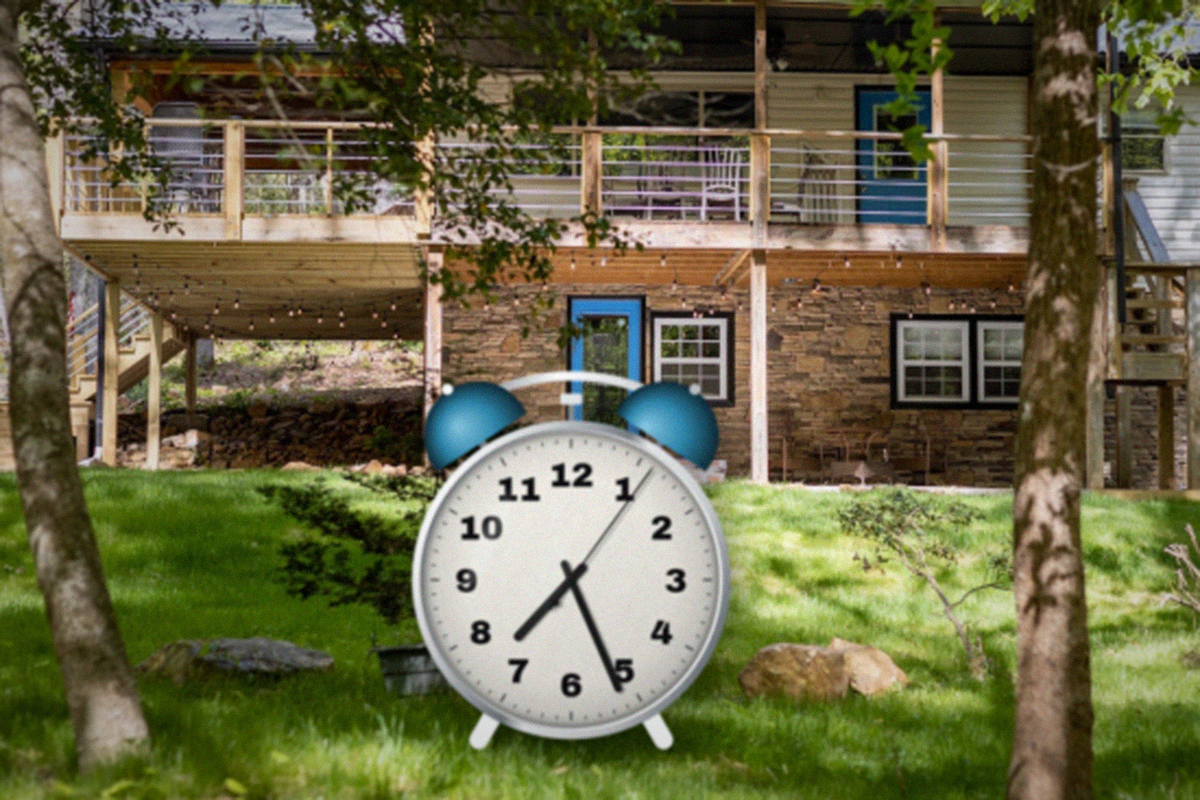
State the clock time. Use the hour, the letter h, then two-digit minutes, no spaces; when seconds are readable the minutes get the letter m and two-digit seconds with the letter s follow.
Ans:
7h26m06s
